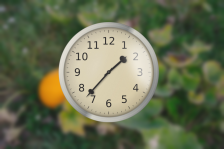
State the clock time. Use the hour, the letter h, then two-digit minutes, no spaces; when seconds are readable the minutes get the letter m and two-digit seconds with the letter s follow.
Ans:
1h37
